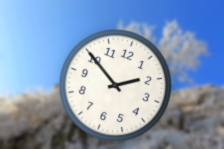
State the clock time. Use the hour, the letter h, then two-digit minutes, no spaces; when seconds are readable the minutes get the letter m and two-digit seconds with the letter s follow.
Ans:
1h50
